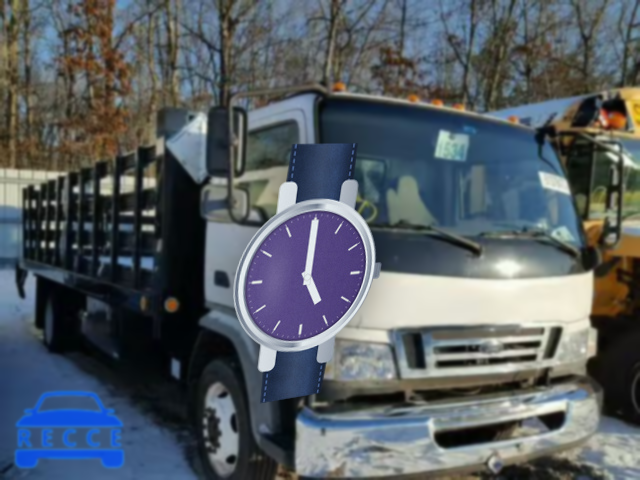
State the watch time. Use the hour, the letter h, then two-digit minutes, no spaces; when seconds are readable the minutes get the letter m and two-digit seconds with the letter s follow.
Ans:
5h00
